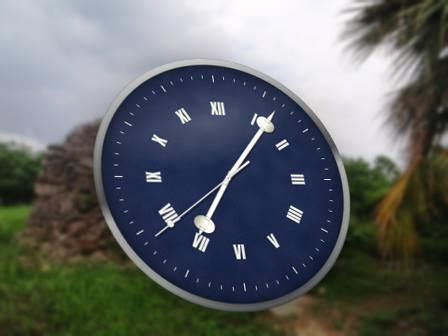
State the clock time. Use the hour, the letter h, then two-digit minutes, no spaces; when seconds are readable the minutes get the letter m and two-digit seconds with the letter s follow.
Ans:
7h06m39s
